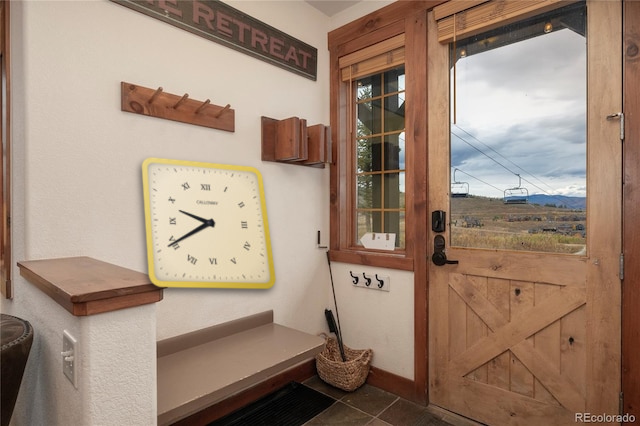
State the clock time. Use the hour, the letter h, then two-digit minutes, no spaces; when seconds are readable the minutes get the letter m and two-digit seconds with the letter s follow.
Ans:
9h40
